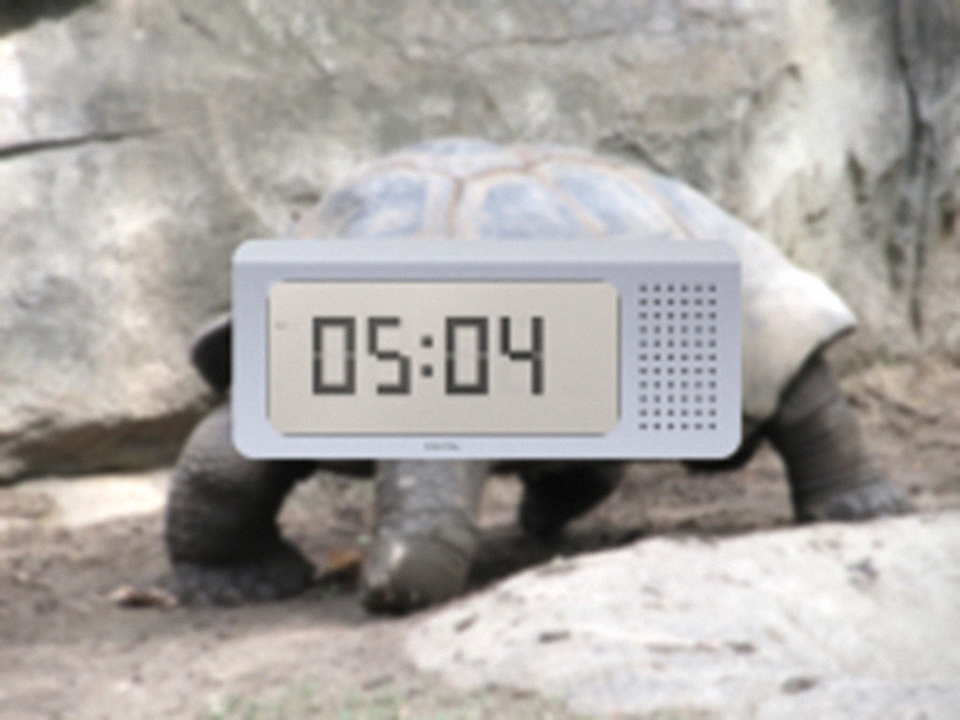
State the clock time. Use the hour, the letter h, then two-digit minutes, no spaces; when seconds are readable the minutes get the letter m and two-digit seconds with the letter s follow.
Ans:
5h04
